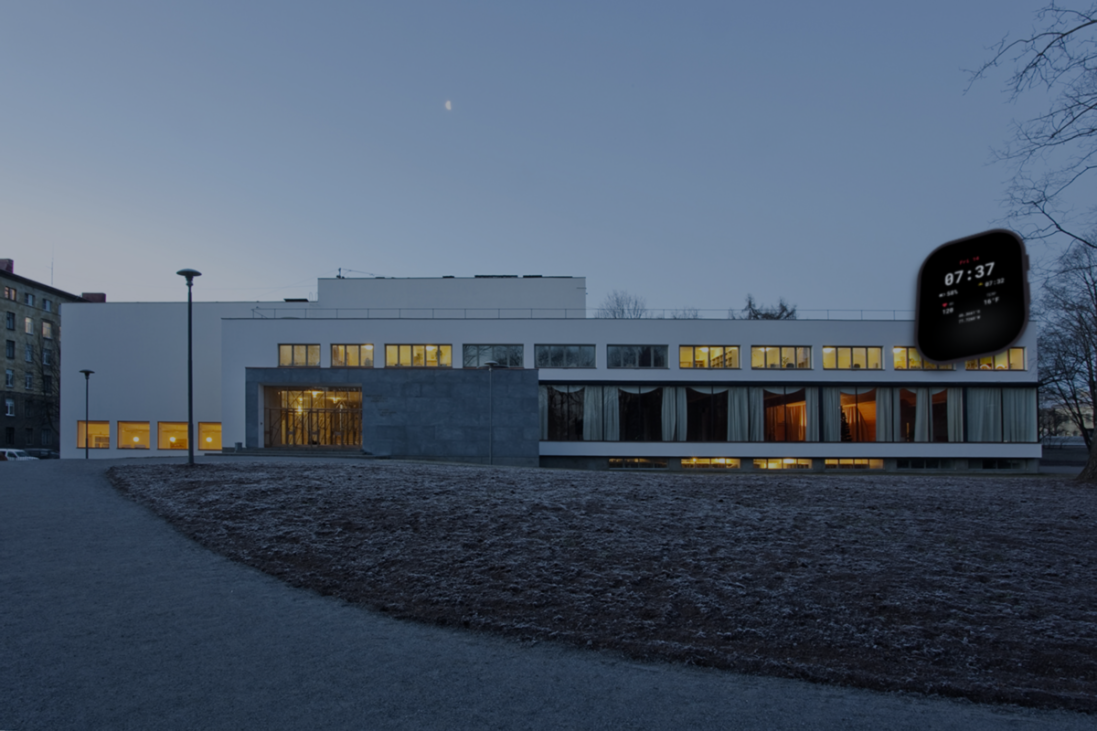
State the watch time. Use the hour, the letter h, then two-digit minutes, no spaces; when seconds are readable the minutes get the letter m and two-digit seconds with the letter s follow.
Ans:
7h37
